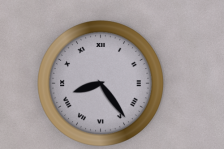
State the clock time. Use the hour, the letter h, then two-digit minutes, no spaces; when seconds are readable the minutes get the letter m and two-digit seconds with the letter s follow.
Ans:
8h24
